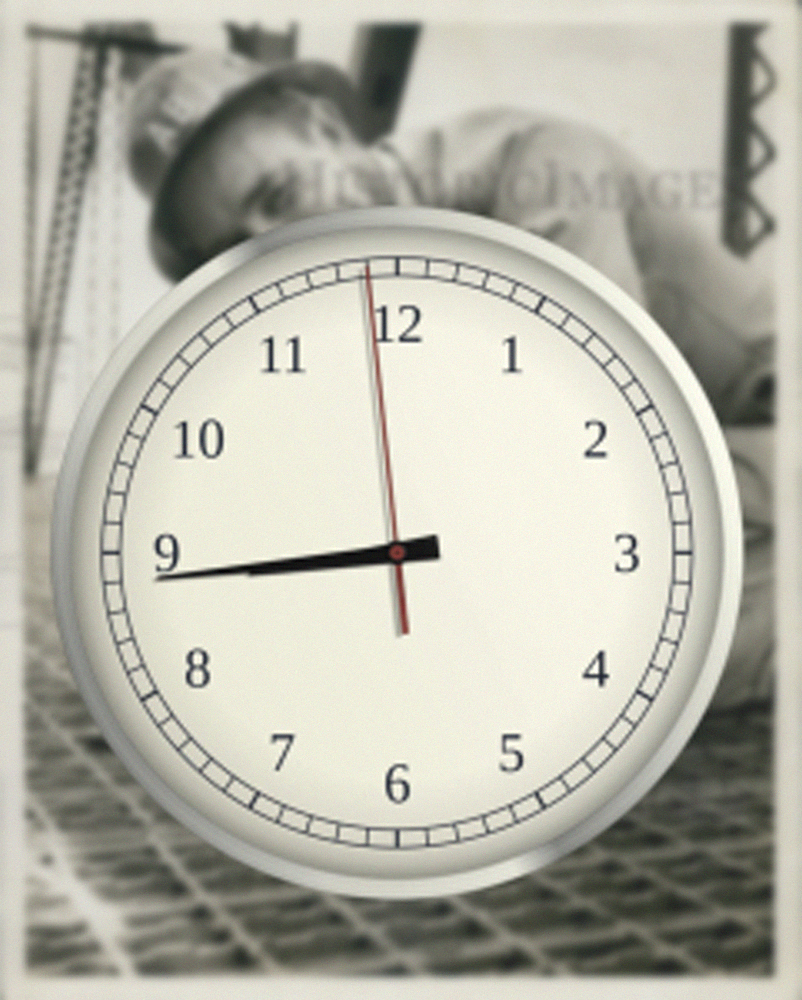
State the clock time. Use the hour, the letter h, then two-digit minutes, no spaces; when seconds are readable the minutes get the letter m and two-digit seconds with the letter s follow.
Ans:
8h43m59s
